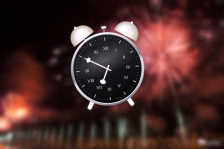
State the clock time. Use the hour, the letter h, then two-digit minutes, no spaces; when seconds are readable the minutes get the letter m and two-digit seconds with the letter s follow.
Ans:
6h50
